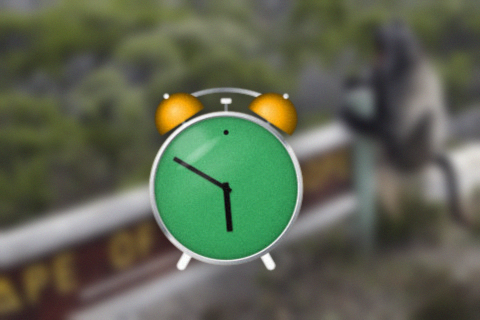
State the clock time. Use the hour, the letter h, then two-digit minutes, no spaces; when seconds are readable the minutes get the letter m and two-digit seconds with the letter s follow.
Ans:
5h50
